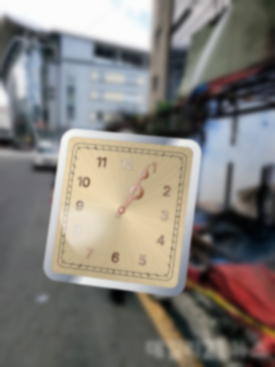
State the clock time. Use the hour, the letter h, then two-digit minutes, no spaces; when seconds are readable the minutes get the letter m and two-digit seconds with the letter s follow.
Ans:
1h04
